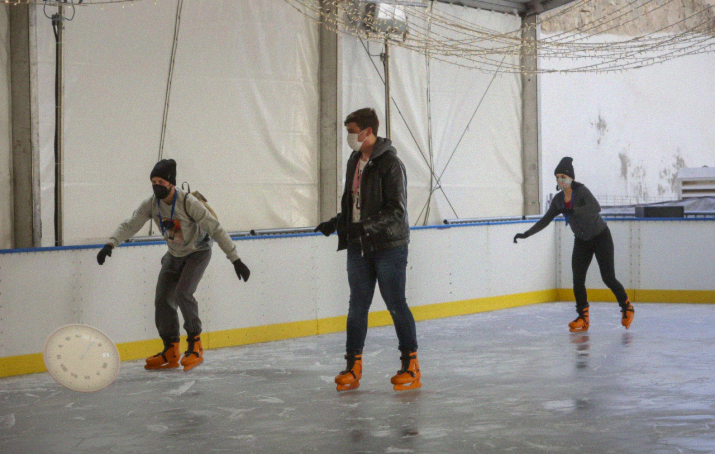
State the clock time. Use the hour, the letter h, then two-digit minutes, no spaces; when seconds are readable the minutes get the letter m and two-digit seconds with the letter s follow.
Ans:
1h07
